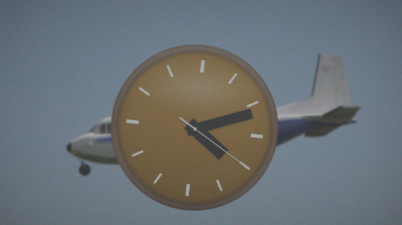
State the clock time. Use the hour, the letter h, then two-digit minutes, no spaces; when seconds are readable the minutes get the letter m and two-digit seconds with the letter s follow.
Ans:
4h11m20s
